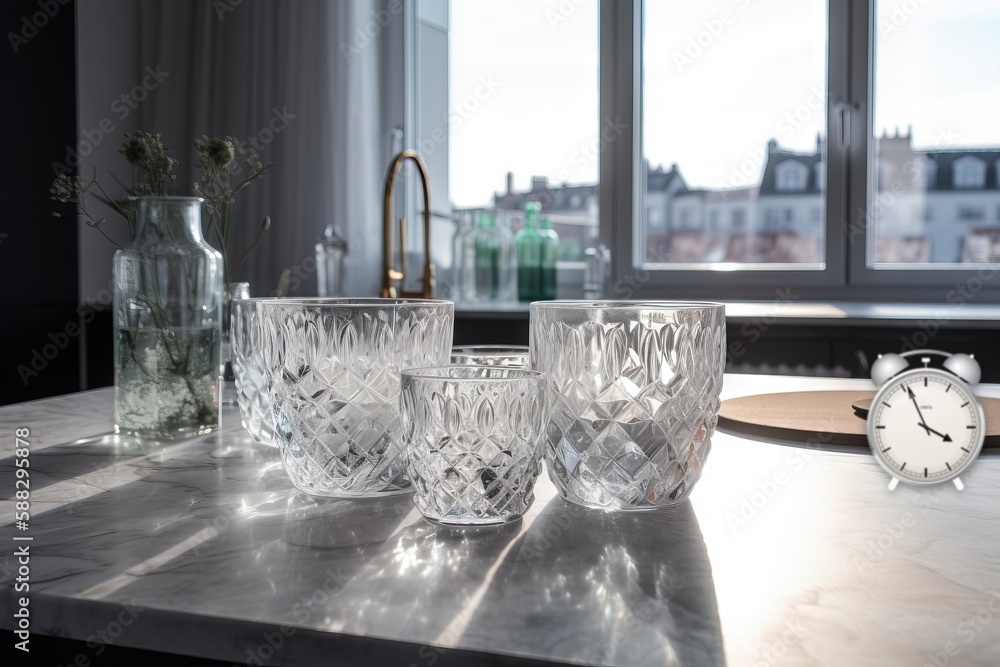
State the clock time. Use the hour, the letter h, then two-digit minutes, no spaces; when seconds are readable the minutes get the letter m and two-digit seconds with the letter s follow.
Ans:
3h56
